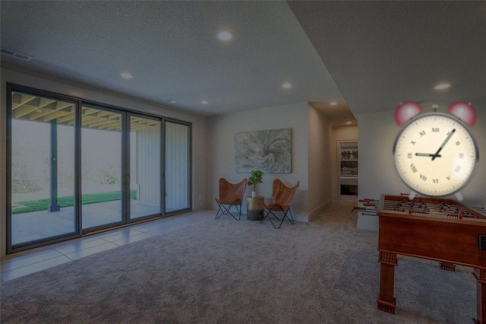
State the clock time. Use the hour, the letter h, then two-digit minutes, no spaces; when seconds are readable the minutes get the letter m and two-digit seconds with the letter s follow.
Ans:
9h06
